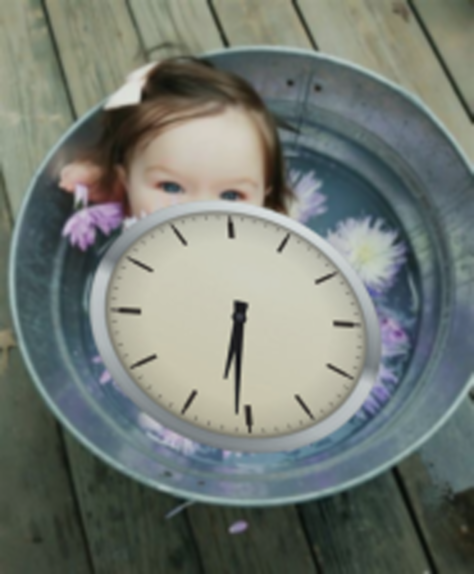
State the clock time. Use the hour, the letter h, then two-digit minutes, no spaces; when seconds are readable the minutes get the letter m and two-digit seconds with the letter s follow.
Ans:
6h31
